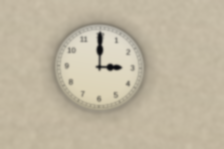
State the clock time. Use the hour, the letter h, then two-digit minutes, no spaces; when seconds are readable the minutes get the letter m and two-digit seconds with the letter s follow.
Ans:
3h00
